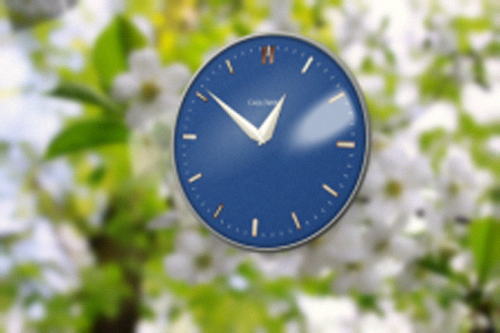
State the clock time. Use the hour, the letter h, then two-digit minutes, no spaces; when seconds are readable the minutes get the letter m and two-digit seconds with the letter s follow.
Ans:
12h51
